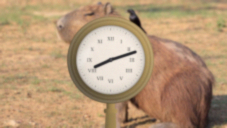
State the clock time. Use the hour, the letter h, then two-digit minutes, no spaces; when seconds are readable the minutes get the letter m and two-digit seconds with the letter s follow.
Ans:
8h12
